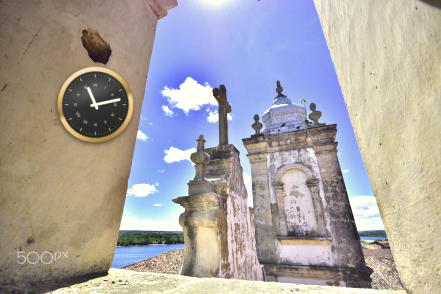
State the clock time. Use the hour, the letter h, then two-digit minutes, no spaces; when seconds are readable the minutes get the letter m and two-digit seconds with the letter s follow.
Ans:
11h13
